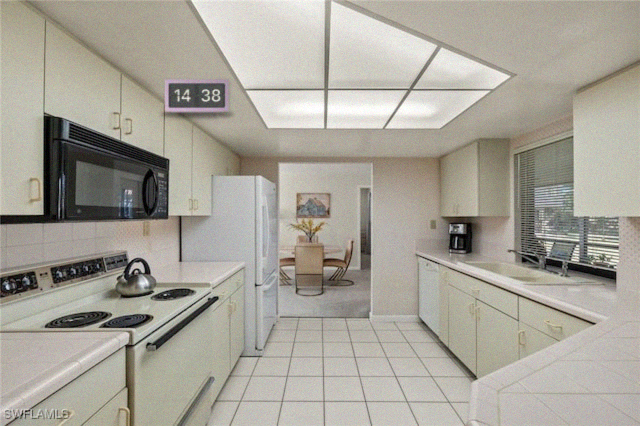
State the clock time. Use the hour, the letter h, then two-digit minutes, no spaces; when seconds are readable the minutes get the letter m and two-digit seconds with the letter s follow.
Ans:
14h38
